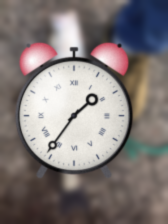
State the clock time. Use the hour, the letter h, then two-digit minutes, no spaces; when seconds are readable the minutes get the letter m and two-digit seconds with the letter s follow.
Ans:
1h36
